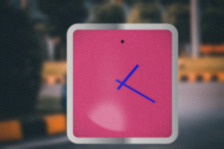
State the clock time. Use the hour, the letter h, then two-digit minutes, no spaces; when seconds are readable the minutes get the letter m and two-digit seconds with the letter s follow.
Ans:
1h20
